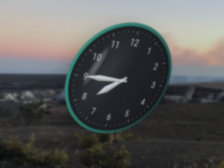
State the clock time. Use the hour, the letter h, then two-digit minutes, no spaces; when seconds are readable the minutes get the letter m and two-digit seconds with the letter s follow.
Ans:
7h45
